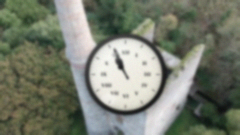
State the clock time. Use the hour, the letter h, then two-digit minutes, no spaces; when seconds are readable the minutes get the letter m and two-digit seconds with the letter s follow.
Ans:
10h56
